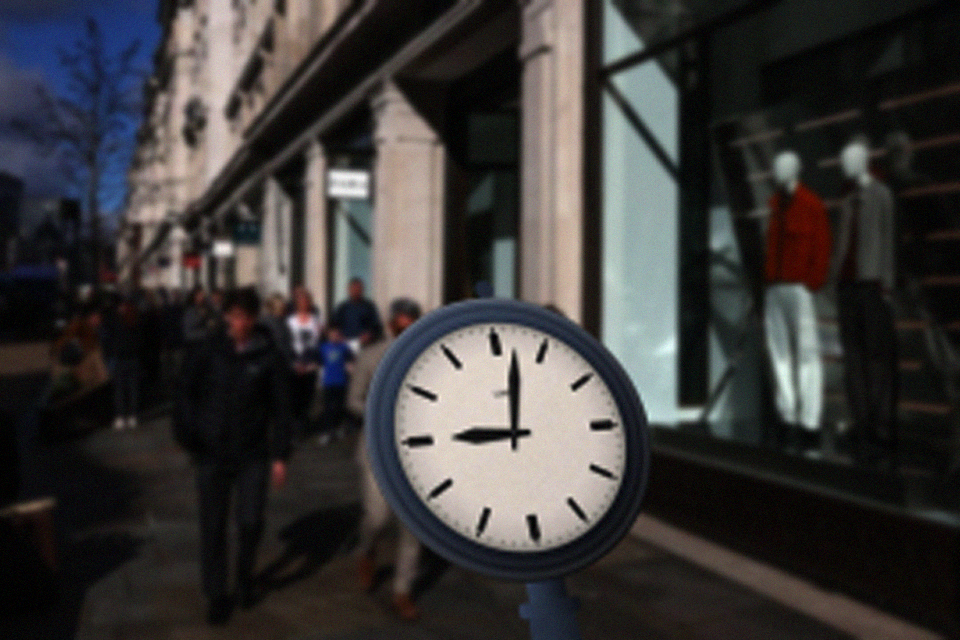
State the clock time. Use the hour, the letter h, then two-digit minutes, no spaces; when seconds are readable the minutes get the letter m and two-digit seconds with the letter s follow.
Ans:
9h02
